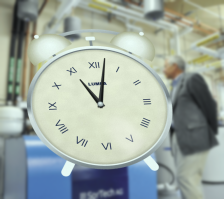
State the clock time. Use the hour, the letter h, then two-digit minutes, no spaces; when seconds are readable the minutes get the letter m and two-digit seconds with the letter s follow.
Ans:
11h02
